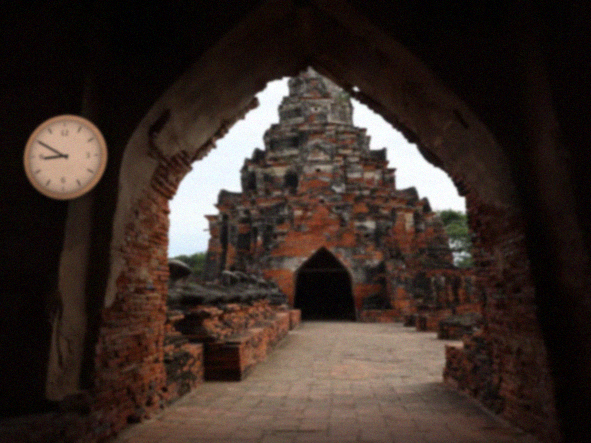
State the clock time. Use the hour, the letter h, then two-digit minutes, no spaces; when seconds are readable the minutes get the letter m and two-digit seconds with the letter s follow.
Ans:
8h50
